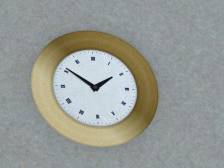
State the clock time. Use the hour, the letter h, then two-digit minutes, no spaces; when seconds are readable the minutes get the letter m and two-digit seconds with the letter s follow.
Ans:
1h51
